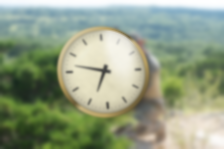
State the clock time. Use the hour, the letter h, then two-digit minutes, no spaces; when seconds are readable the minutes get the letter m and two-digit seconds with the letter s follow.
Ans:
6h47
